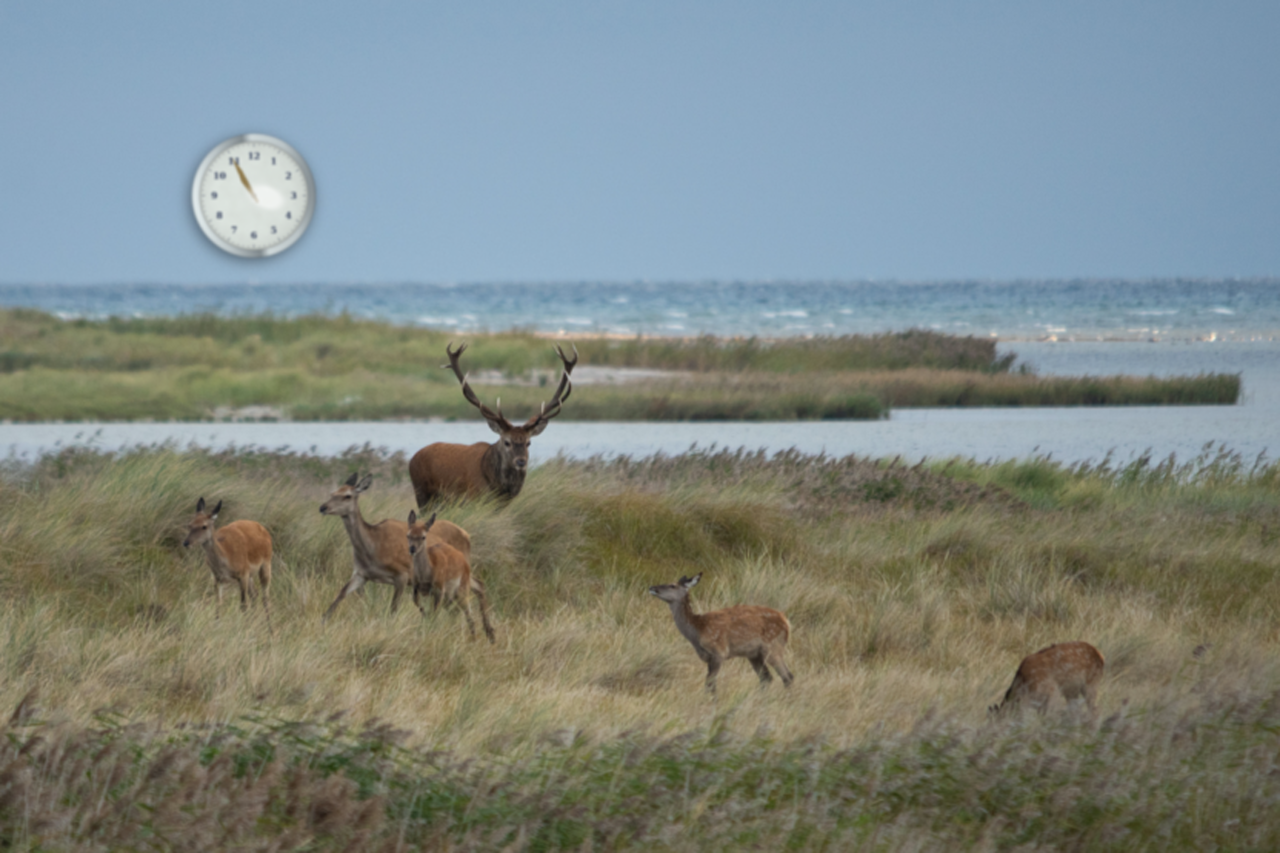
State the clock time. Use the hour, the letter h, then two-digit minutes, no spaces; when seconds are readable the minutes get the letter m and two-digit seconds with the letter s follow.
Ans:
10h55
